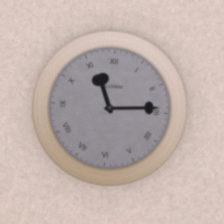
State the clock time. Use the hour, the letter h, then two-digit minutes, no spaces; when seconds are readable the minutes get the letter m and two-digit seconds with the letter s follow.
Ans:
11h14
